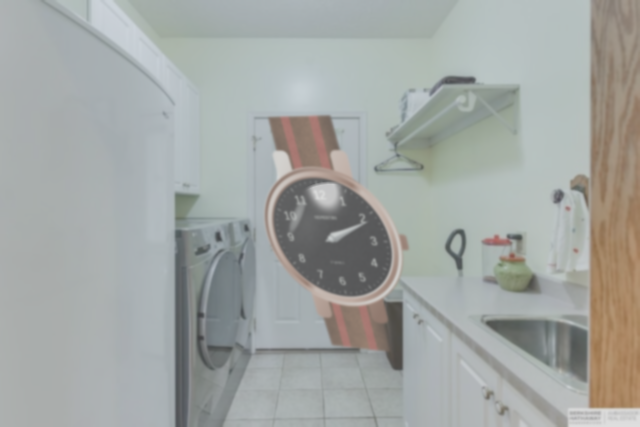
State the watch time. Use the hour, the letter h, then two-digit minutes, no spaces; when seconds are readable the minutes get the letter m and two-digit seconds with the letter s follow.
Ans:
2h11
